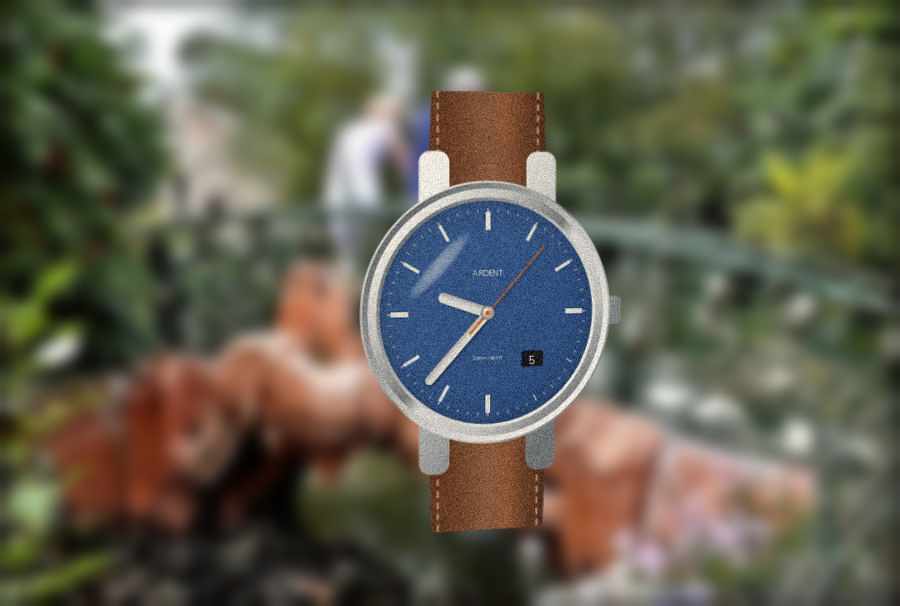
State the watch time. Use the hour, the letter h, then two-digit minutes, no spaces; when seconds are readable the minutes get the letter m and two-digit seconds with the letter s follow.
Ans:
9h37m07s
